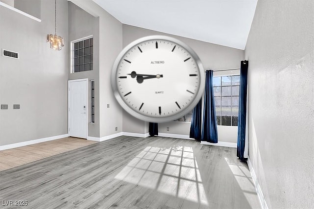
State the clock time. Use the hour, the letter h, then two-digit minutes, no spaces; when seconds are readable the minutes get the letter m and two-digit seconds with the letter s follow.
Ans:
8h46
